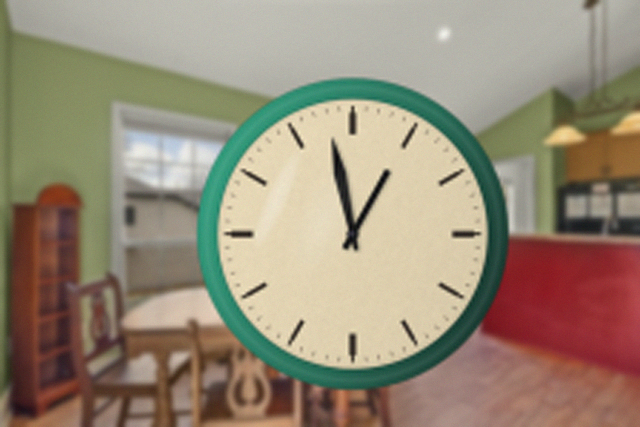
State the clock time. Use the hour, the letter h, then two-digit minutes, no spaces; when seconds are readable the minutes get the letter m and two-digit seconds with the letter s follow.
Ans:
12h58
